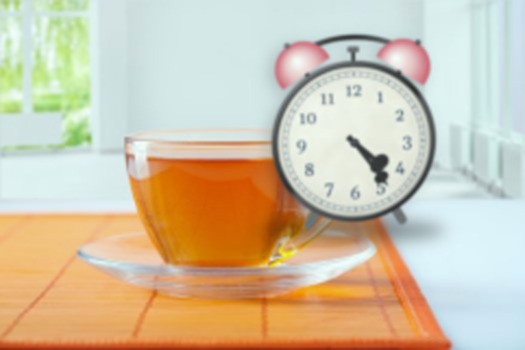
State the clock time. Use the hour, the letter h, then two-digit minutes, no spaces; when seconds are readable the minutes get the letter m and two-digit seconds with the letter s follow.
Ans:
4h24
